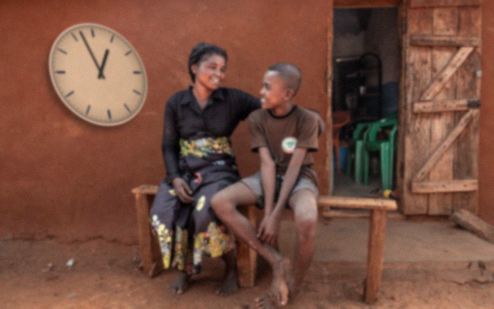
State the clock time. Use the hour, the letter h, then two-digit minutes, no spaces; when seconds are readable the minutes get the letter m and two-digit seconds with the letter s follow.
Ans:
12h57
